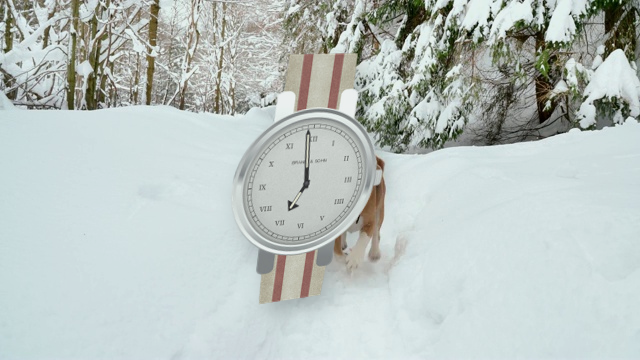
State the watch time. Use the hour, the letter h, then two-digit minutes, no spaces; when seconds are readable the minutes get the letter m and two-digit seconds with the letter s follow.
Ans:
6h59
